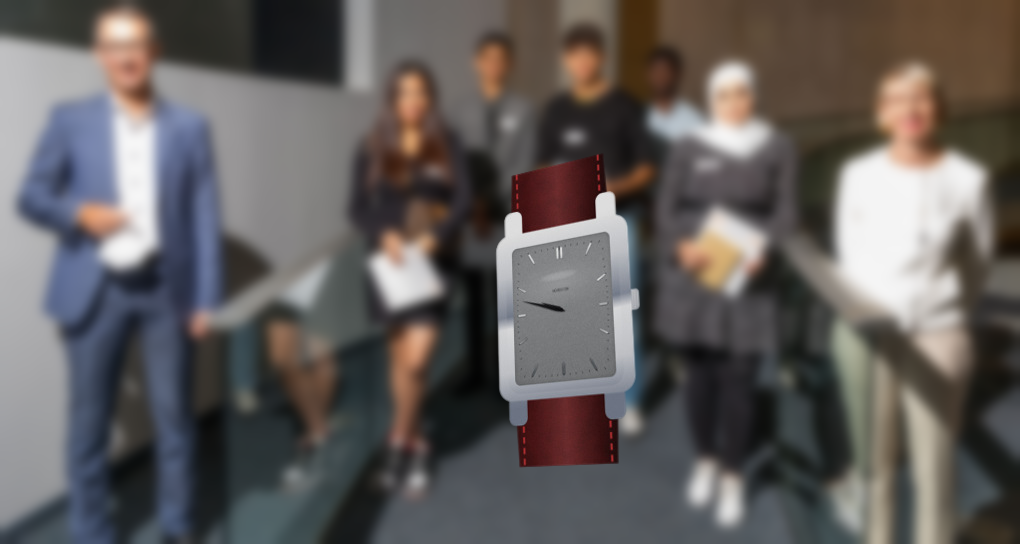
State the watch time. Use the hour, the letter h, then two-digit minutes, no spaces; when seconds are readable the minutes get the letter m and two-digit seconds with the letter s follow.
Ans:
9h48
